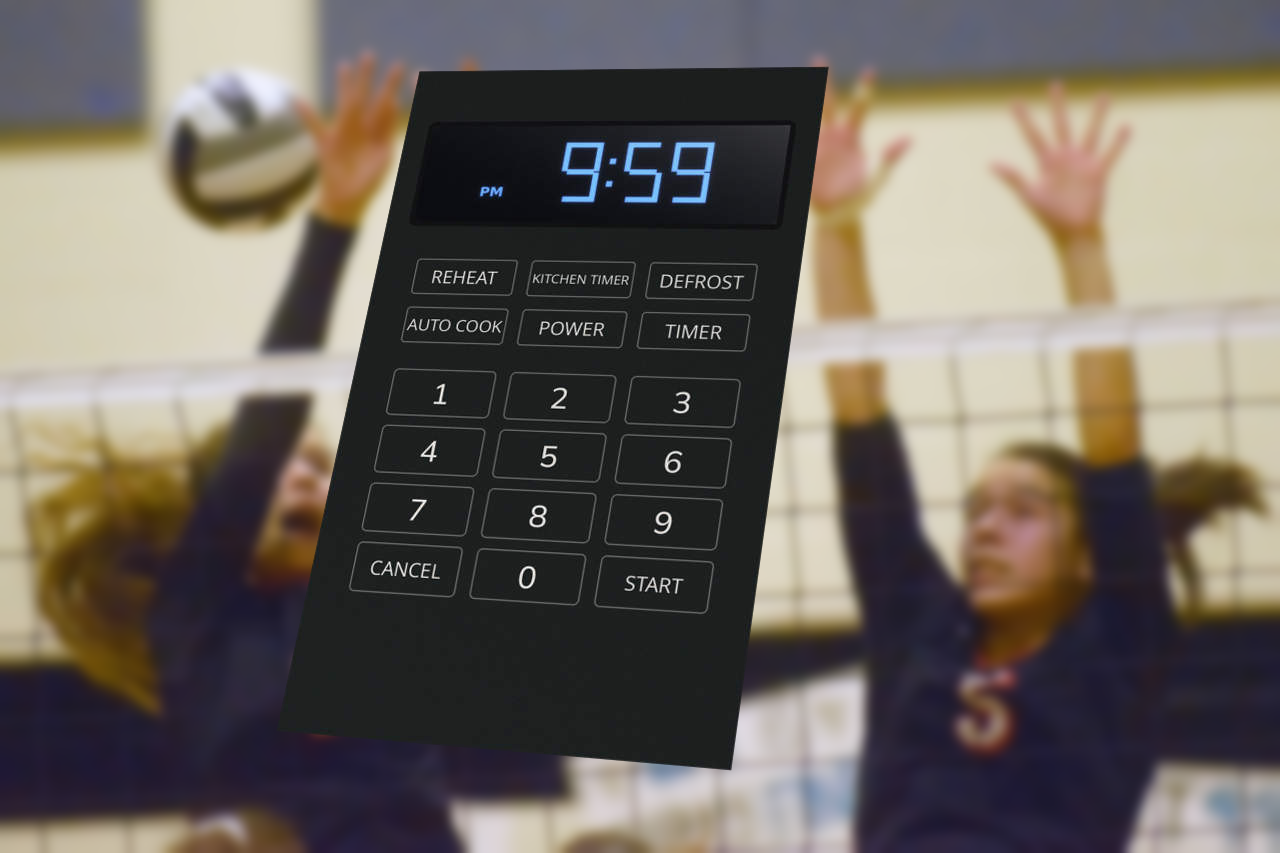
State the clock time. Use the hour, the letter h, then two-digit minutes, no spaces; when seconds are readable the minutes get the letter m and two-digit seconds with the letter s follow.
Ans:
9h59
